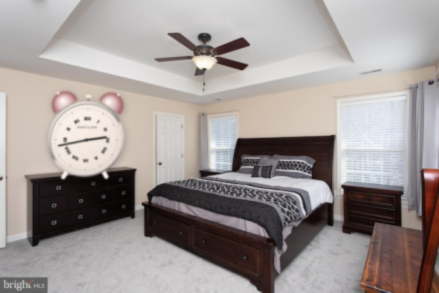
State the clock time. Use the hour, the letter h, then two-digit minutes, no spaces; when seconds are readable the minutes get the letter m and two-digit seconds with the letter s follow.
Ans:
2h43
